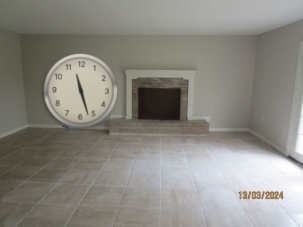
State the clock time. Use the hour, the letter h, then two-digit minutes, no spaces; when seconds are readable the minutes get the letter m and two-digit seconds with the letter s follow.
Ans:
11h27
